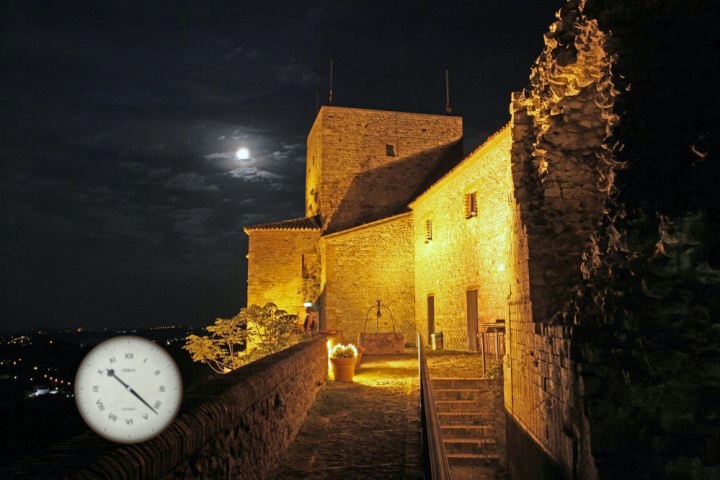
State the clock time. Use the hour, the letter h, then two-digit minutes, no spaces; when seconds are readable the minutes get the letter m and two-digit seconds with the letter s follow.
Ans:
10h22
